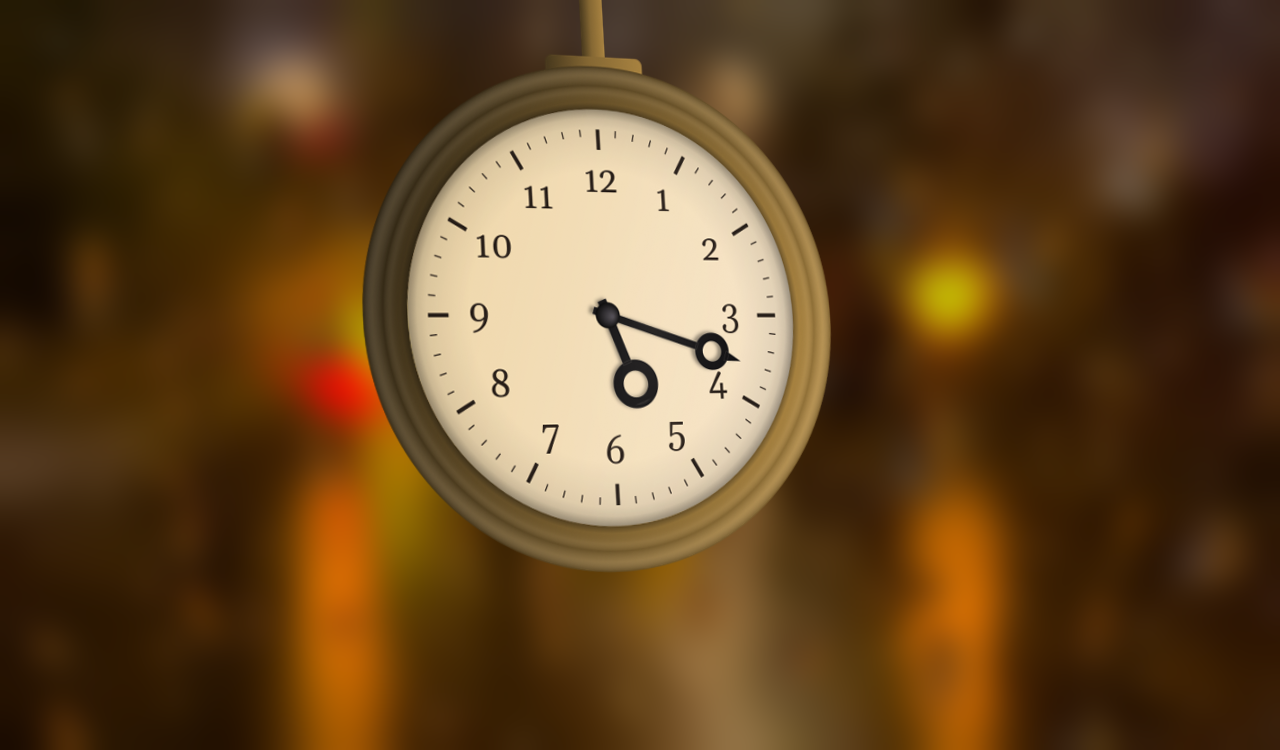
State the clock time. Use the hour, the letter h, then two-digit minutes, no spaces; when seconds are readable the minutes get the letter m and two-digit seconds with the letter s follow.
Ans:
5h18
